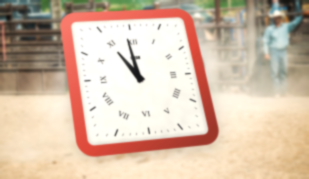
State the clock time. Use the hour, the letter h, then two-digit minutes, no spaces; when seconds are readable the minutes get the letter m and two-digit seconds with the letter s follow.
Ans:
10h59
